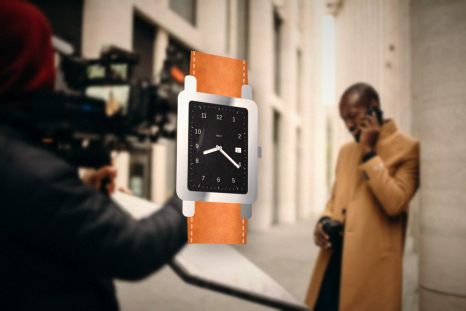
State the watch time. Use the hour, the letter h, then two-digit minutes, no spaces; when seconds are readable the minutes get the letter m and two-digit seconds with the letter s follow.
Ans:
8h21
